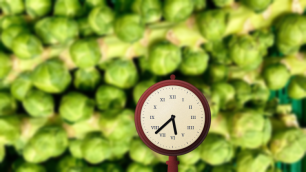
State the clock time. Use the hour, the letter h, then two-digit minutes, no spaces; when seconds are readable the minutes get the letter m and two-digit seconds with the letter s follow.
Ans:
5h38
